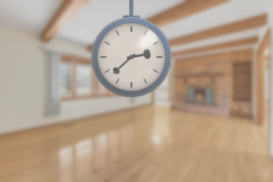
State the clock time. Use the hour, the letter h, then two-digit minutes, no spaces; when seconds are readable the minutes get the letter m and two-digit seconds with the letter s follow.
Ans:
2h38
